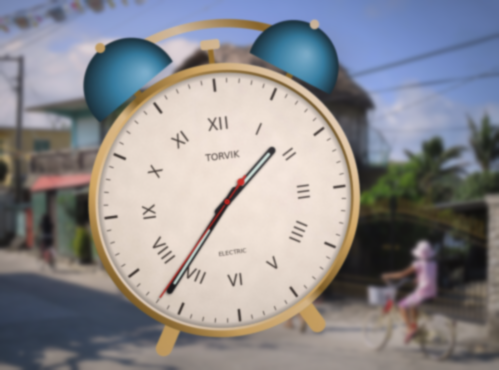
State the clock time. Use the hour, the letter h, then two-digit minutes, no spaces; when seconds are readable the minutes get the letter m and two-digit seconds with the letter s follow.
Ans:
1h36m37s
